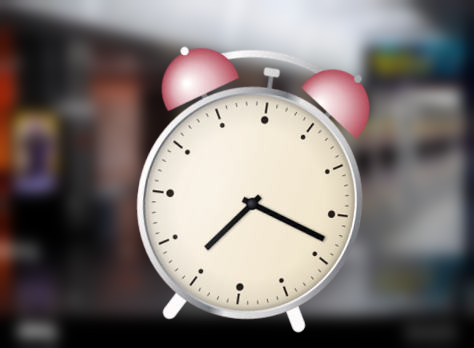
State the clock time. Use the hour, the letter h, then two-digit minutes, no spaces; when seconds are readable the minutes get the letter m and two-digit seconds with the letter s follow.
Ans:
7h18
